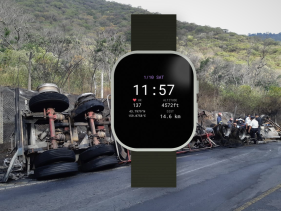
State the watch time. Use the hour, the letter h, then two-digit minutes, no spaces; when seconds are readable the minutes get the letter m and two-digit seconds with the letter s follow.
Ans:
11h57
